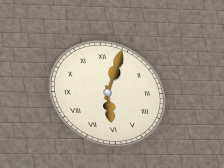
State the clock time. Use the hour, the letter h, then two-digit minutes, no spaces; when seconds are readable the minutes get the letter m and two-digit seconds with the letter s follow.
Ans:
6h04
